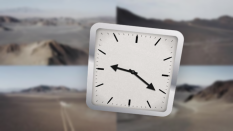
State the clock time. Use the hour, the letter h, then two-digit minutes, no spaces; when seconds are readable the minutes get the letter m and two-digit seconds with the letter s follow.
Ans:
9h21
